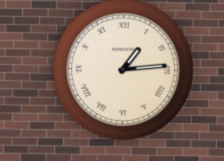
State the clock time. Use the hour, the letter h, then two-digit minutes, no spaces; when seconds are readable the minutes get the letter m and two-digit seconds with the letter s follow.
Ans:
1h14
